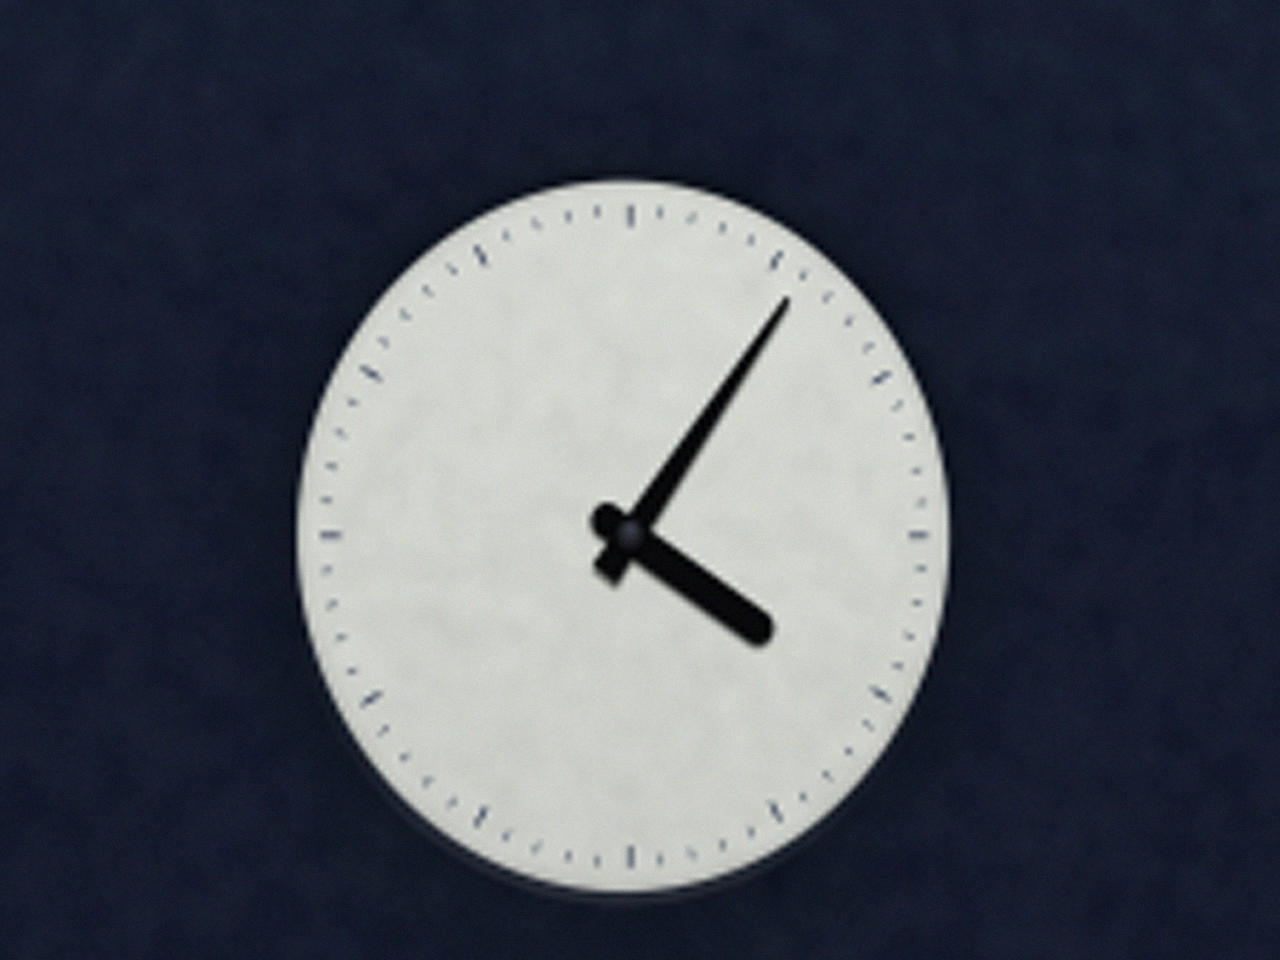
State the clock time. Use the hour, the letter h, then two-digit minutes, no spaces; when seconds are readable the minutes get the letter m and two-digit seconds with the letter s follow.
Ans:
4h06
